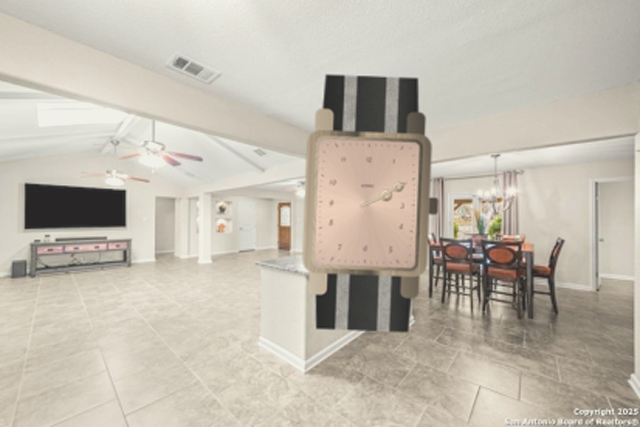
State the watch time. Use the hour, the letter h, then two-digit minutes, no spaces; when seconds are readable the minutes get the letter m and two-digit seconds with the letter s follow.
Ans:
2h10
